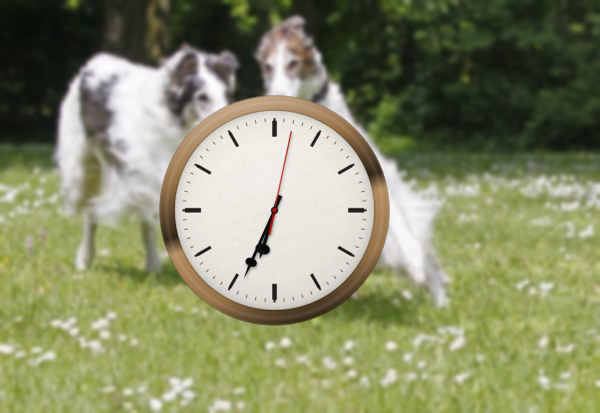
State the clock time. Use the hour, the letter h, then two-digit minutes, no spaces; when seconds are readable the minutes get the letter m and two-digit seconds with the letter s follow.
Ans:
6h34m02s
